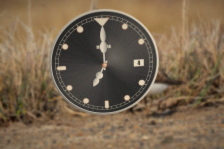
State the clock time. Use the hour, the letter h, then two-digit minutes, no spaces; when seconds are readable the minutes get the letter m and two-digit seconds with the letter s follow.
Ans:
7h00
